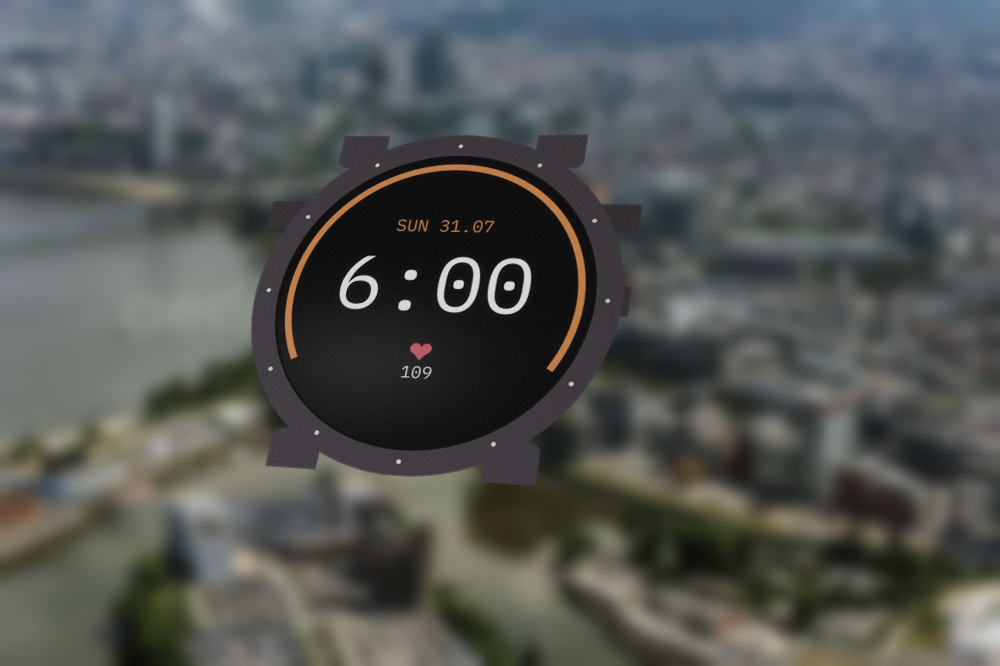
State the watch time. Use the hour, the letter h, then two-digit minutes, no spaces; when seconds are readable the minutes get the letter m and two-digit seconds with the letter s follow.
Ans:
6h00
